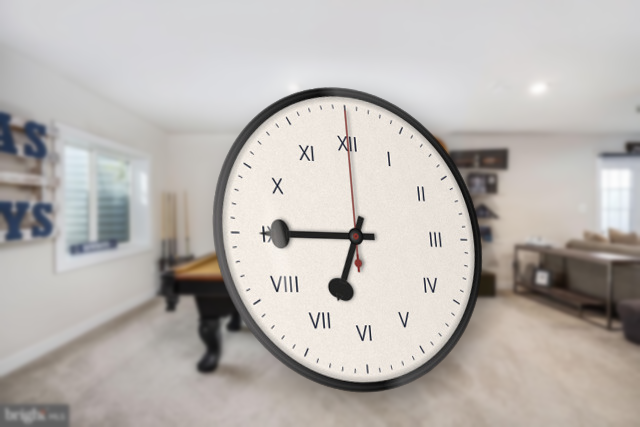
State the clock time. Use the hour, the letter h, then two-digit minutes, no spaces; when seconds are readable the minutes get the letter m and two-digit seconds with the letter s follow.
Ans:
6h45m00s
